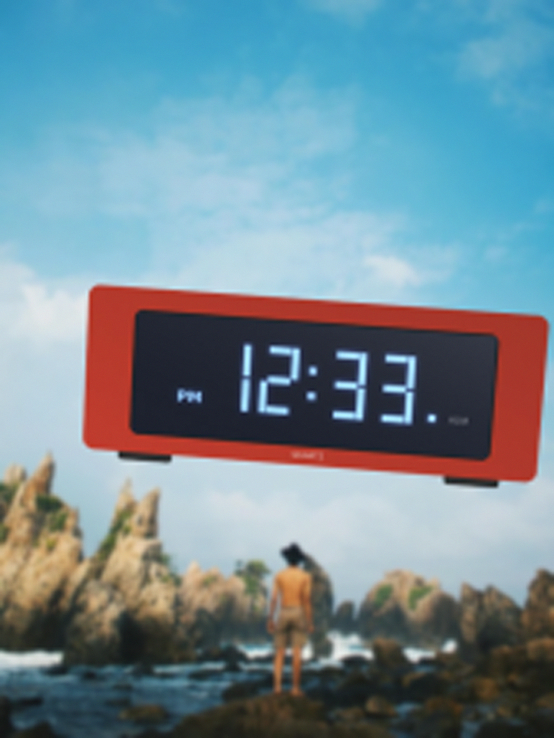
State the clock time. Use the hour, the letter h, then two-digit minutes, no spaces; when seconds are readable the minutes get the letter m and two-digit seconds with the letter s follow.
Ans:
12h33
